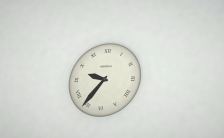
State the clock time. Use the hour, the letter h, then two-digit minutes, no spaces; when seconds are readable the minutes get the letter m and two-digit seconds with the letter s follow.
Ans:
9h36
